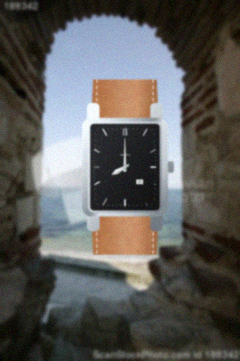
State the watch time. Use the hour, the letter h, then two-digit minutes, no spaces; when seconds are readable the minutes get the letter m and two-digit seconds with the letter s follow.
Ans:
8h00
